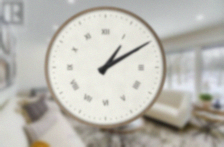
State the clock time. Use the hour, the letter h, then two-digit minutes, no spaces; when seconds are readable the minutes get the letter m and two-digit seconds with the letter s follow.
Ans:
1h10
